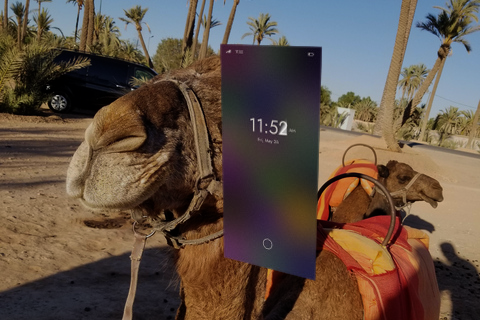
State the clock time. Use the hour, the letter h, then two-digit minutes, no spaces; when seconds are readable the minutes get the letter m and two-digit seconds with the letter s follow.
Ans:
11h52
